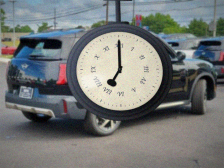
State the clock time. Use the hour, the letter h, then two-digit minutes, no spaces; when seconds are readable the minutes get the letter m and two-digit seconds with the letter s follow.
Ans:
7h00
